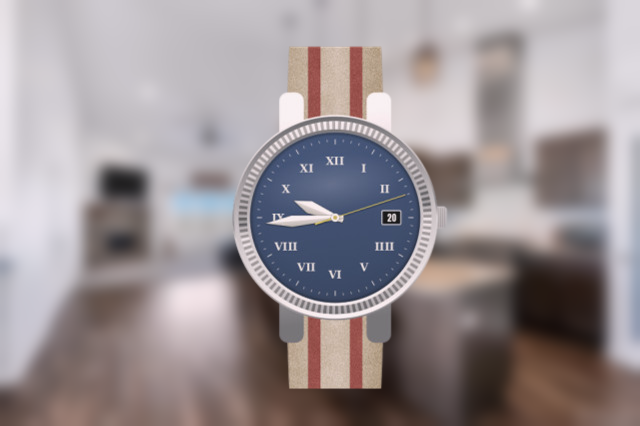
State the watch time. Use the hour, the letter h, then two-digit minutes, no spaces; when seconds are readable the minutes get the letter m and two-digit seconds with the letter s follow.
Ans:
9h44m12s
